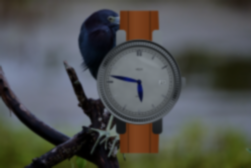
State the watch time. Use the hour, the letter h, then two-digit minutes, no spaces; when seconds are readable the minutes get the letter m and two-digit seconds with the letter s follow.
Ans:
5h47
